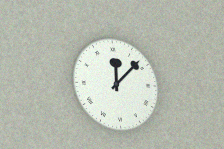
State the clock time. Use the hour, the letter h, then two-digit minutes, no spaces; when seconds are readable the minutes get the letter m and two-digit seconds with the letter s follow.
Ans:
12h08
